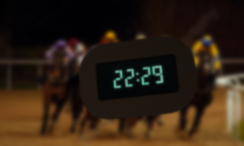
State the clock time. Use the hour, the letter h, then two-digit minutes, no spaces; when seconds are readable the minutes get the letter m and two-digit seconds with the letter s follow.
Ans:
22h29
